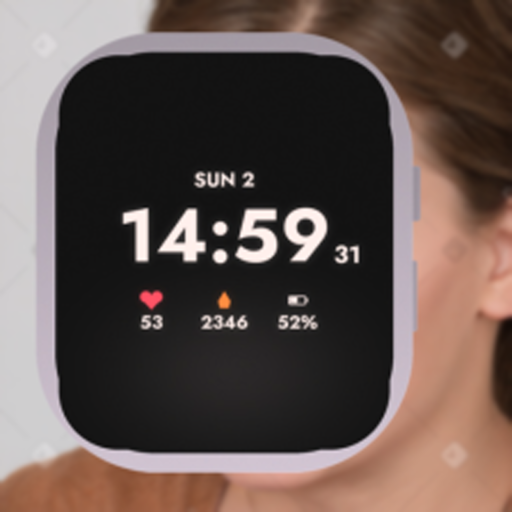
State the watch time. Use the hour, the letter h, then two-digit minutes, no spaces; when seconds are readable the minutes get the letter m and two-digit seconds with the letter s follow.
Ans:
14h59m31s
